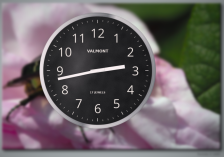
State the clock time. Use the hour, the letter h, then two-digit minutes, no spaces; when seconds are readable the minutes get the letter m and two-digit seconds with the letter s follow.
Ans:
2h43
